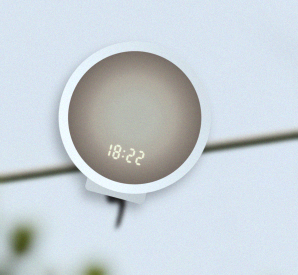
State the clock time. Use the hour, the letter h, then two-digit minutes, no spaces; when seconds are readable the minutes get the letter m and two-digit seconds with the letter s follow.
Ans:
18h22
